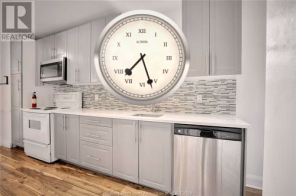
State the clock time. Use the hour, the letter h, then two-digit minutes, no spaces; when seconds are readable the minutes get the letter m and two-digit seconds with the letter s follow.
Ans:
7h27
